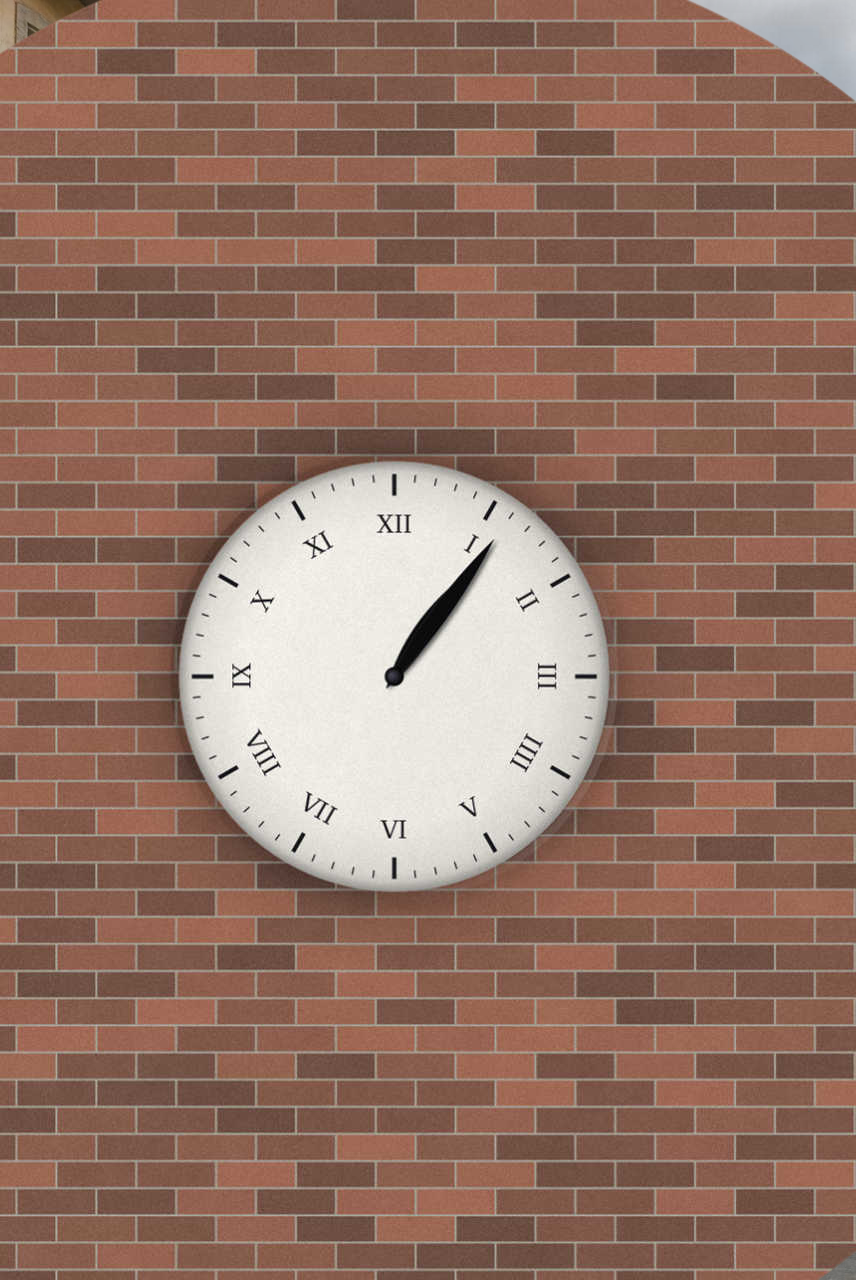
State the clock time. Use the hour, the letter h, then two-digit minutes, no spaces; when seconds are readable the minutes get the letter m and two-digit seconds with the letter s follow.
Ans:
1h06
